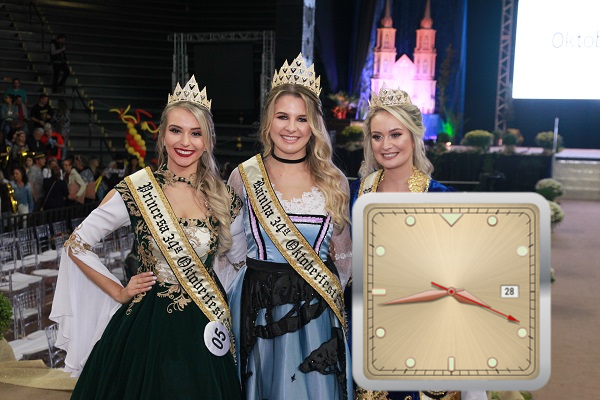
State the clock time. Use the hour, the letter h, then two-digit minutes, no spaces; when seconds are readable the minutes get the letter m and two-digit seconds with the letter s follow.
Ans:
3h43m19s
